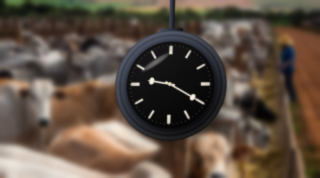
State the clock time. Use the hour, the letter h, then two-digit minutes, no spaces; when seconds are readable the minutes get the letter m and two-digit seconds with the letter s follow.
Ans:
9h20
